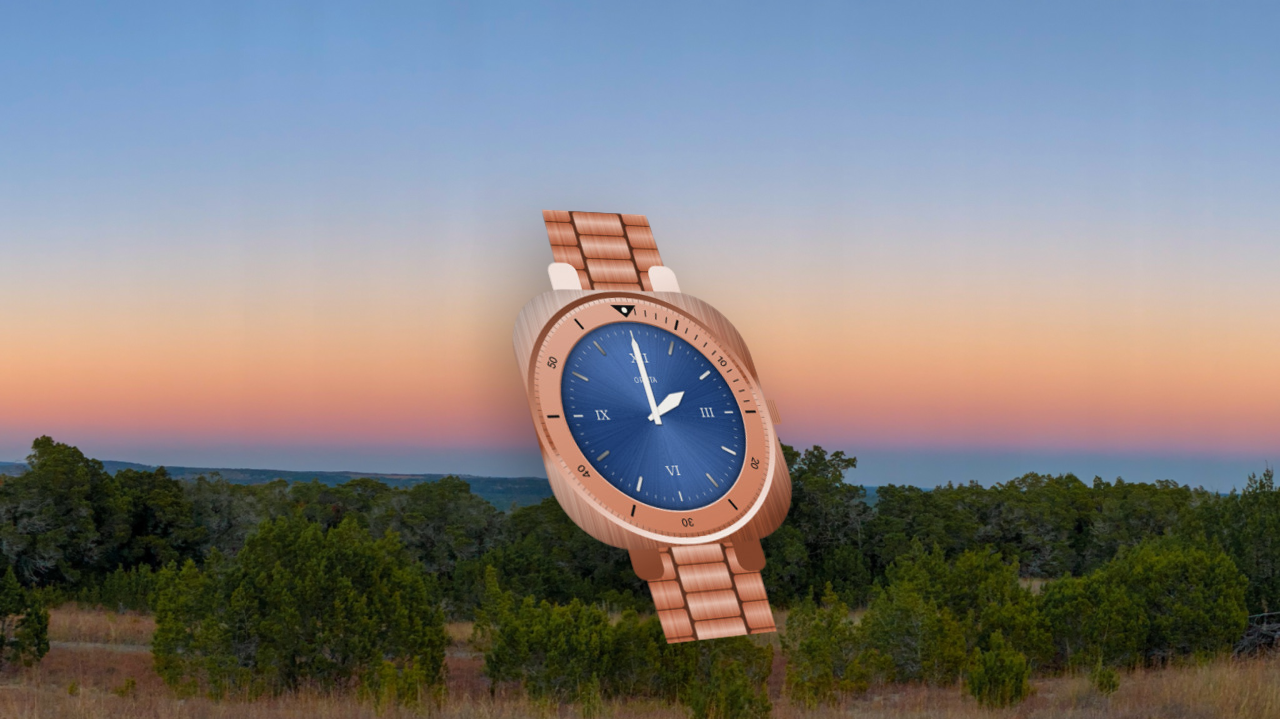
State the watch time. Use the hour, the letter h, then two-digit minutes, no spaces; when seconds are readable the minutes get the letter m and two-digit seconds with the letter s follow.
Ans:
2h00
